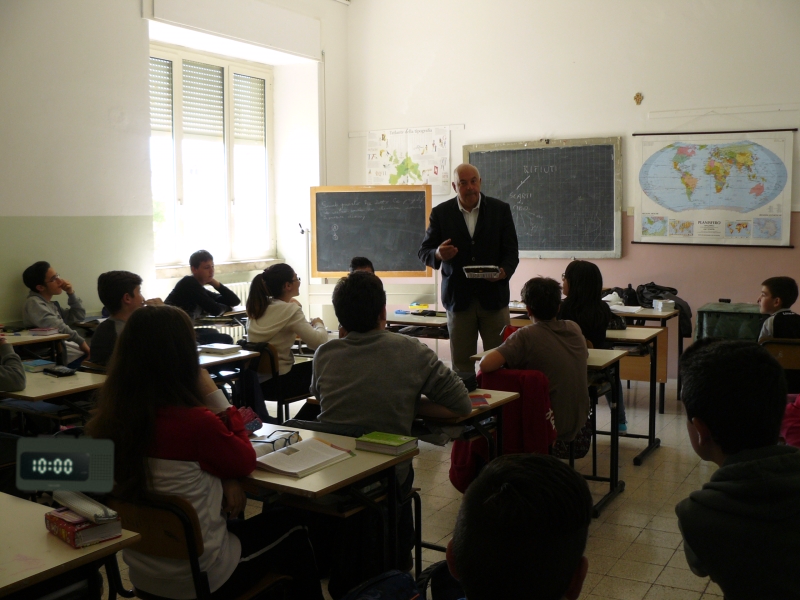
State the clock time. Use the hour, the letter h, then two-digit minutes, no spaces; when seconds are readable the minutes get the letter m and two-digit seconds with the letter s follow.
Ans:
10h00
